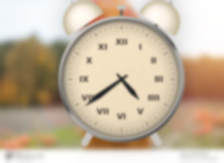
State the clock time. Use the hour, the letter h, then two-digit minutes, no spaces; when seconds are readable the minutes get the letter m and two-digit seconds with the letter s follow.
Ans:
4h39
